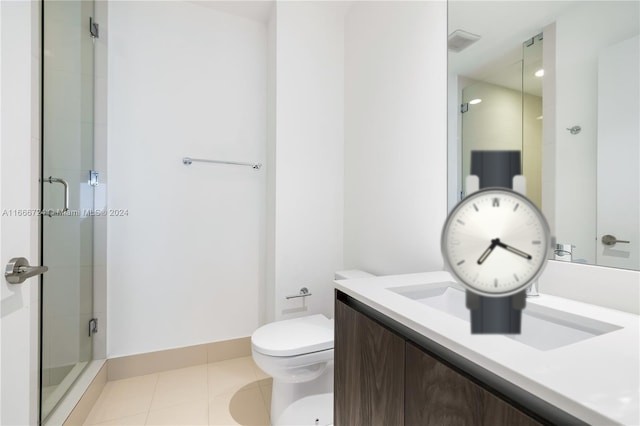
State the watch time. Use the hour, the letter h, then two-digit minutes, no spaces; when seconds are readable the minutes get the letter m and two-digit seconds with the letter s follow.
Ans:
7h19
